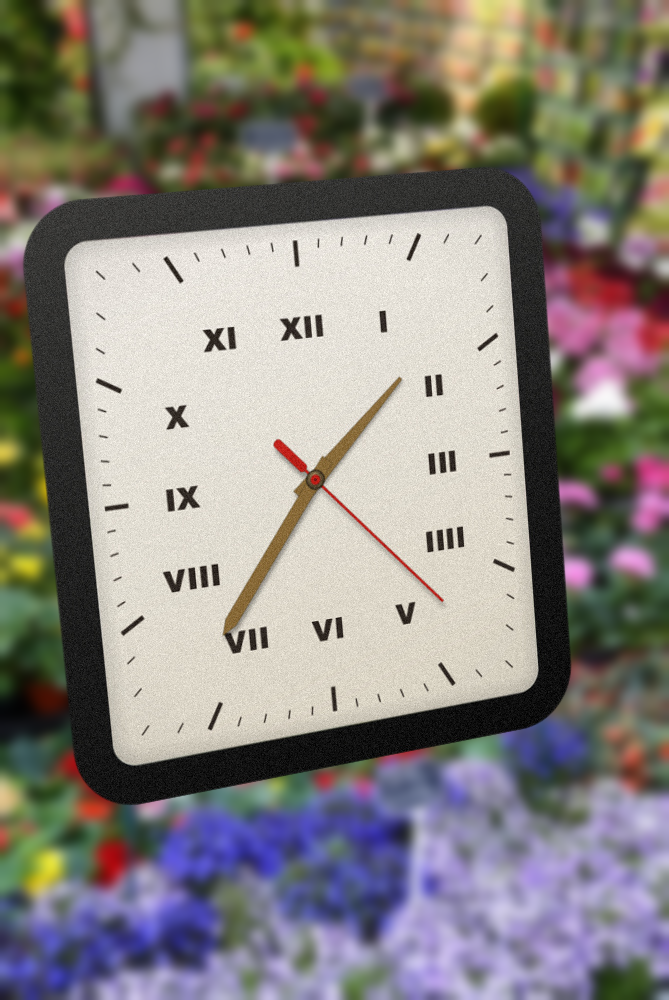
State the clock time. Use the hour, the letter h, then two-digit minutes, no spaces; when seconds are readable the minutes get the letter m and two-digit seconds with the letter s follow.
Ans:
1h36m23s
